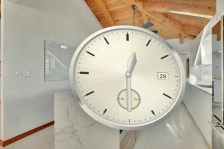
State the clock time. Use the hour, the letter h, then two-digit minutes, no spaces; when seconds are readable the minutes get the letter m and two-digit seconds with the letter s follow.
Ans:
12h30
